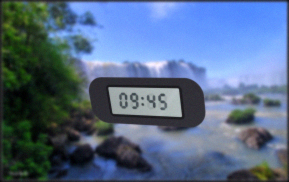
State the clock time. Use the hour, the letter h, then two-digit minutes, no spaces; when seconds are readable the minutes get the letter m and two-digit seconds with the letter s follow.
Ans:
9h45
